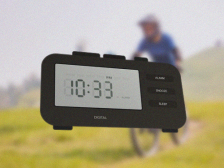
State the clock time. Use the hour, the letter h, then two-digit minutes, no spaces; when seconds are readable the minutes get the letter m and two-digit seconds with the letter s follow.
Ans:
10h33
